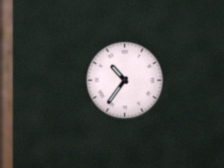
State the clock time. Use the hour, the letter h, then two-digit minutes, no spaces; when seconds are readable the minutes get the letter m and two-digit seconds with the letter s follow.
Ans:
10h36
